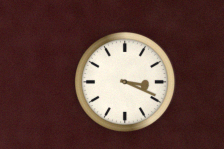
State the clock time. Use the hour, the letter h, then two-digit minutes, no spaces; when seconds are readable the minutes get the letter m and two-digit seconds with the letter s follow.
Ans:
3h19
